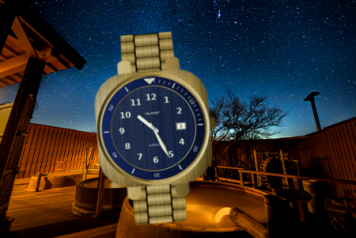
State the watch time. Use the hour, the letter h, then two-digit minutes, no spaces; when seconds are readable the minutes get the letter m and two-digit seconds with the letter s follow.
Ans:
10h26
